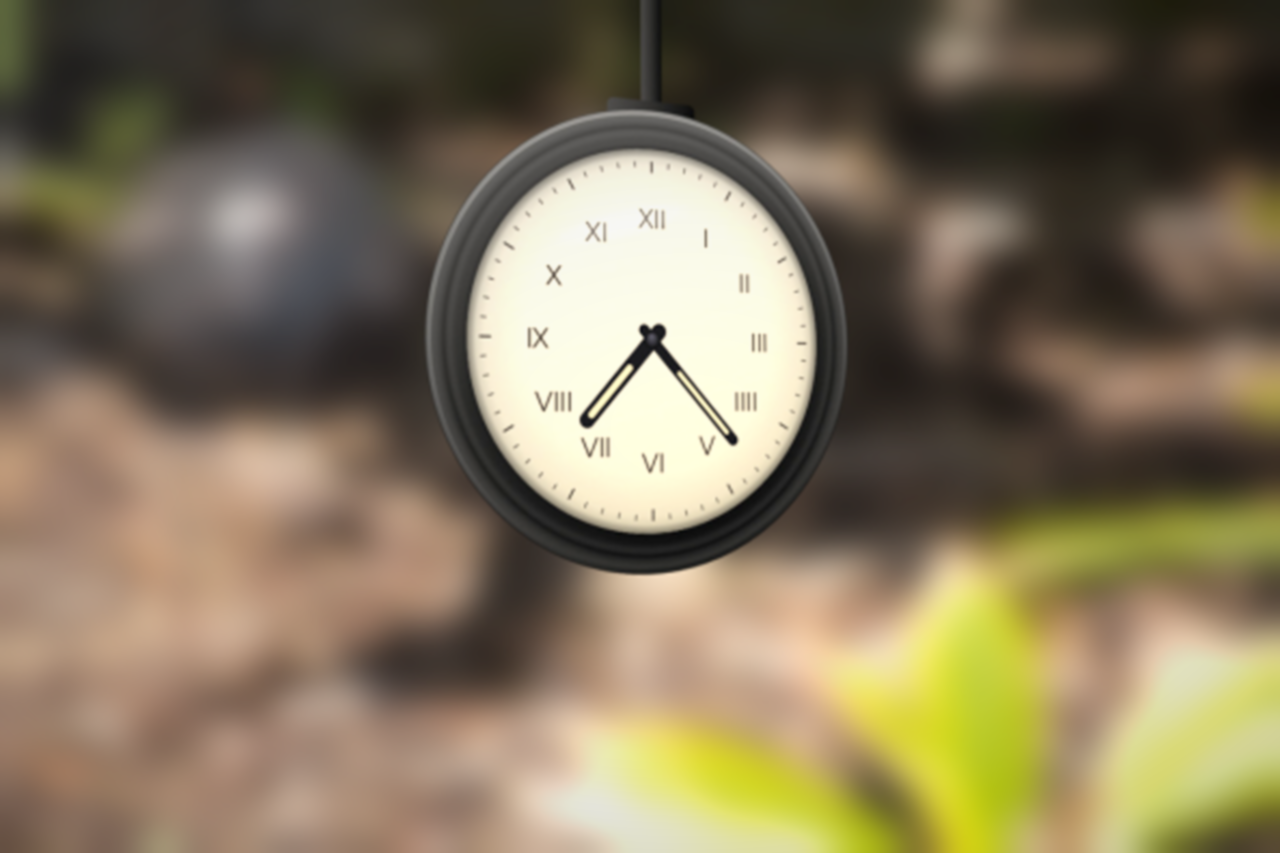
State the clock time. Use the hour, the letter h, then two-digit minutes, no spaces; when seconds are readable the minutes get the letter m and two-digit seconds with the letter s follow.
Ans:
7h23
